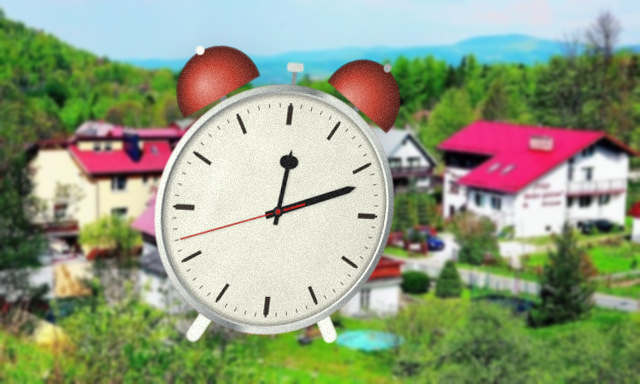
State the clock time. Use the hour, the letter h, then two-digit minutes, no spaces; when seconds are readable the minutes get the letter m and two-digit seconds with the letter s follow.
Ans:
12h11m42s
